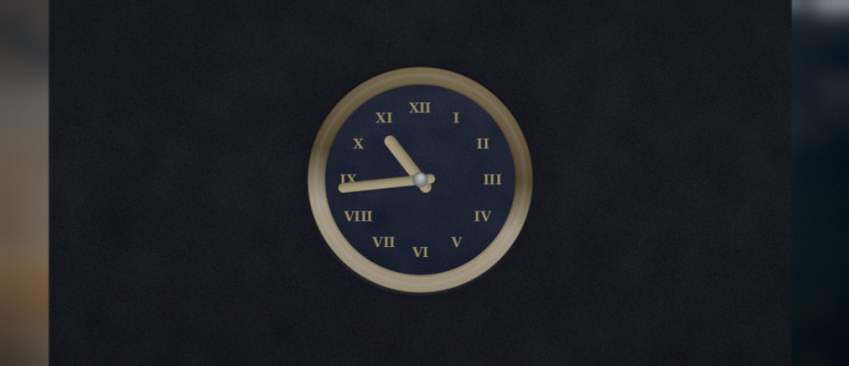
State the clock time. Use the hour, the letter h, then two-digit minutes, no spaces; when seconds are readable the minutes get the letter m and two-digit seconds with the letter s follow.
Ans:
10h44
